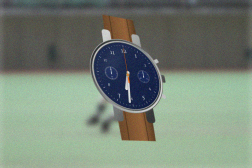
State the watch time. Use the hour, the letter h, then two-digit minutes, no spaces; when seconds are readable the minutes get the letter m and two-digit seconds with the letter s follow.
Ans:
6h31
